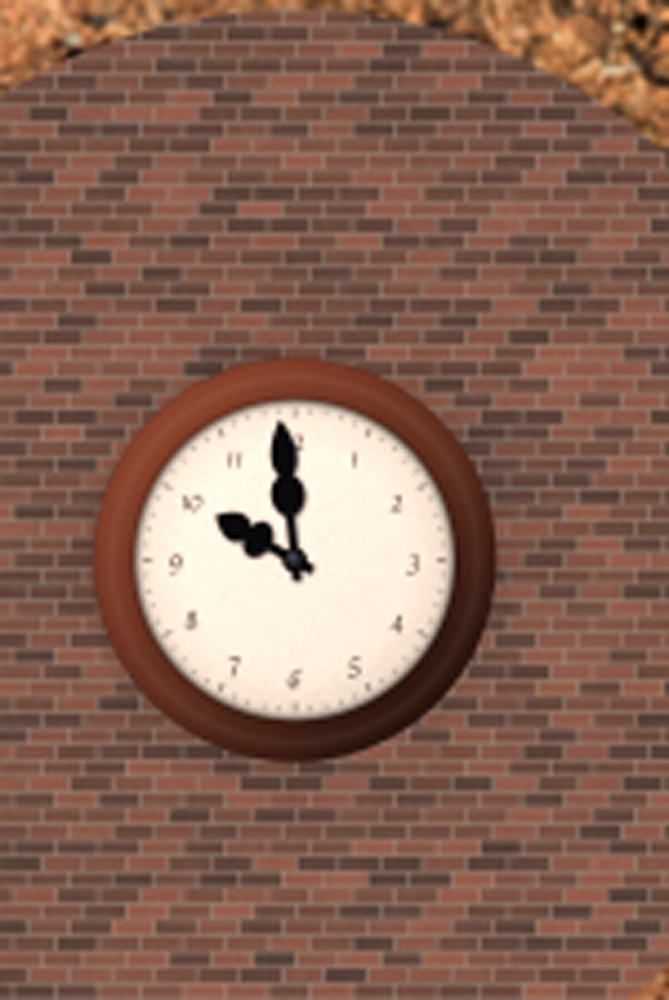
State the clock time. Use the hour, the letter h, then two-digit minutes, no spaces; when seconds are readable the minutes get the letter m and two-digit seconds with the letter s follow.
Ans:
9h59
